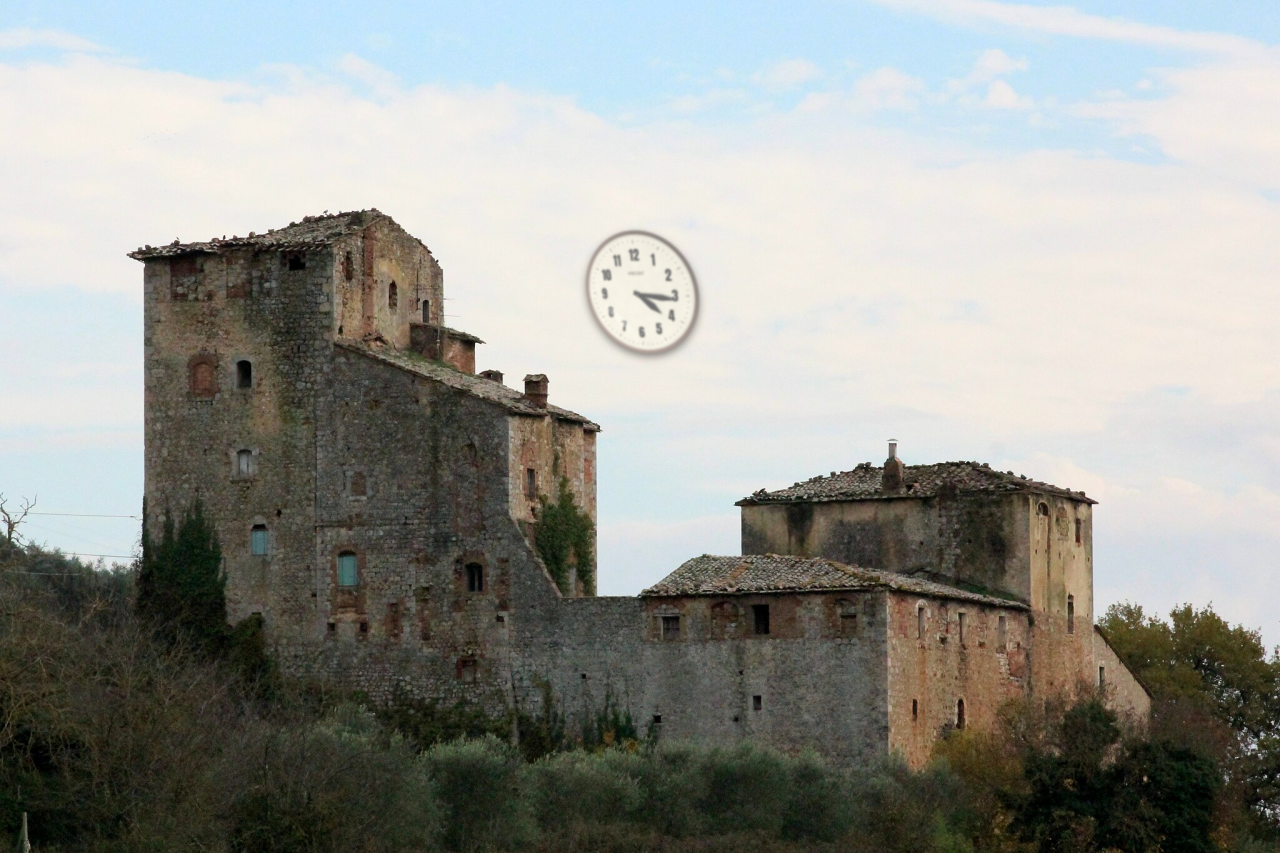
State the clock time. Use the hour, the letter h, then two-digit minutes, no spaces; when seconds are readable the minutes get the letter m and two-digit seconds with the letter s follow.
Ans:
4h16
